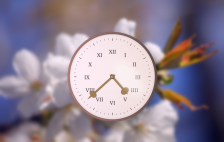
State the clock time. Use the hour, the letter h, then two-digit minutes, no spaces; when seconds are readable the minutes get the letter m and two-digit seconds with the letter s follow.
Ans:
4h38
